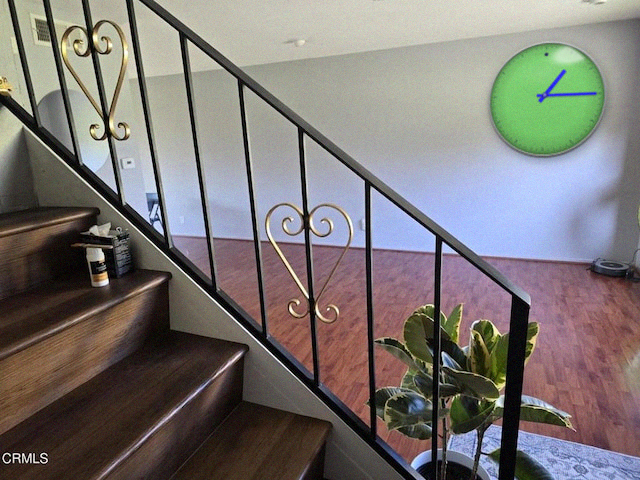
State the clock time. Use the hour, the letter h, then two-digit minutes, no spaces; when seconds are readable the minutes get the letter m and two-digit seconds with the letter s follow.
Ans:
1h15
